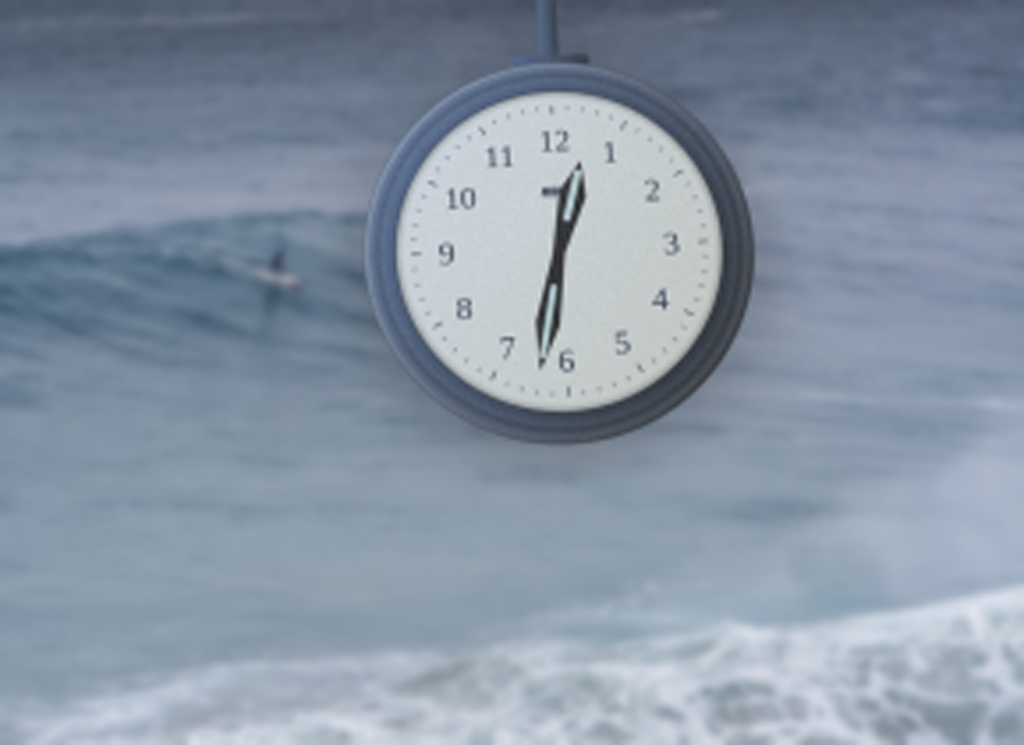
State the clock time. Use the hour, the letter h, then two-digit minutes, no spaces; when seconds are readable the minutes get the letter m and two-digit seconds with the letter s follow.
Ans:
12h32
